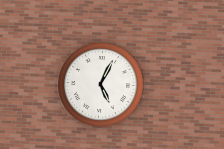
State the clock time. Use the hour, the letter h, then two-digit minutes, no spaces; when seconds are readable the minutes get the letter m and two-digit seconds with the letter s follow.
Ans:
5h04
